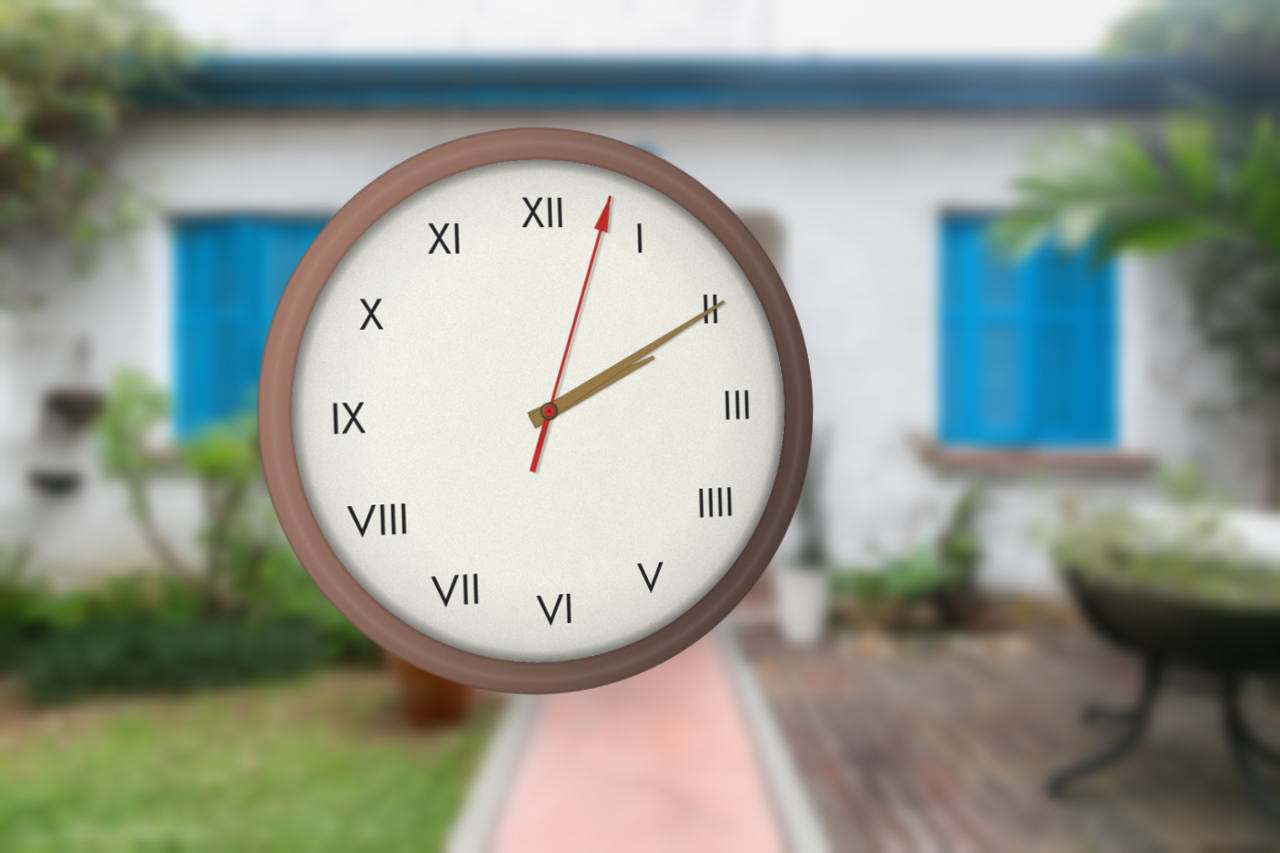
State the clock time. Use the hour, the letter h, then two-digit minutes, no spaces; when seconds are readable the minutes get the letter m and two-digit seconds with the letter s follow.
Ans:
2h10m03s
